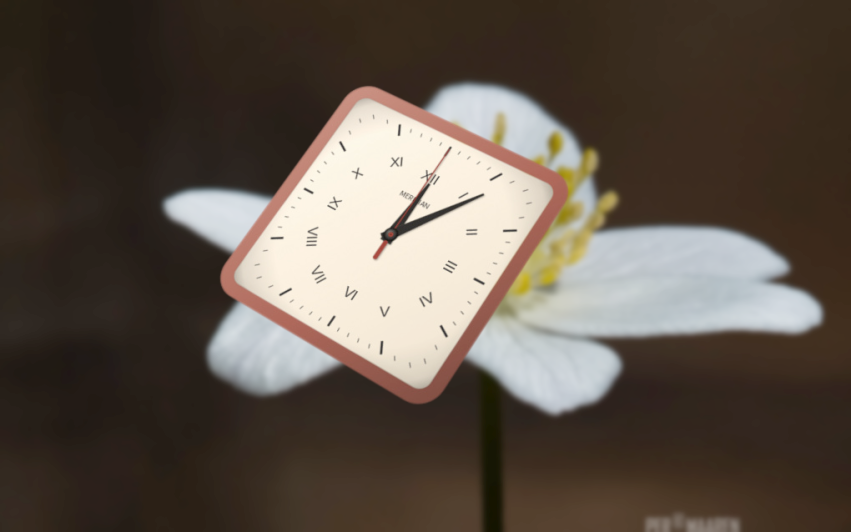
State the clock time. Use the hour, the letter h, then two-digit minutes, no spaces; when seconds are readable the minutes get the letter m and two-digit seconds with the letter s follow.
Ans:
12h06m00s
